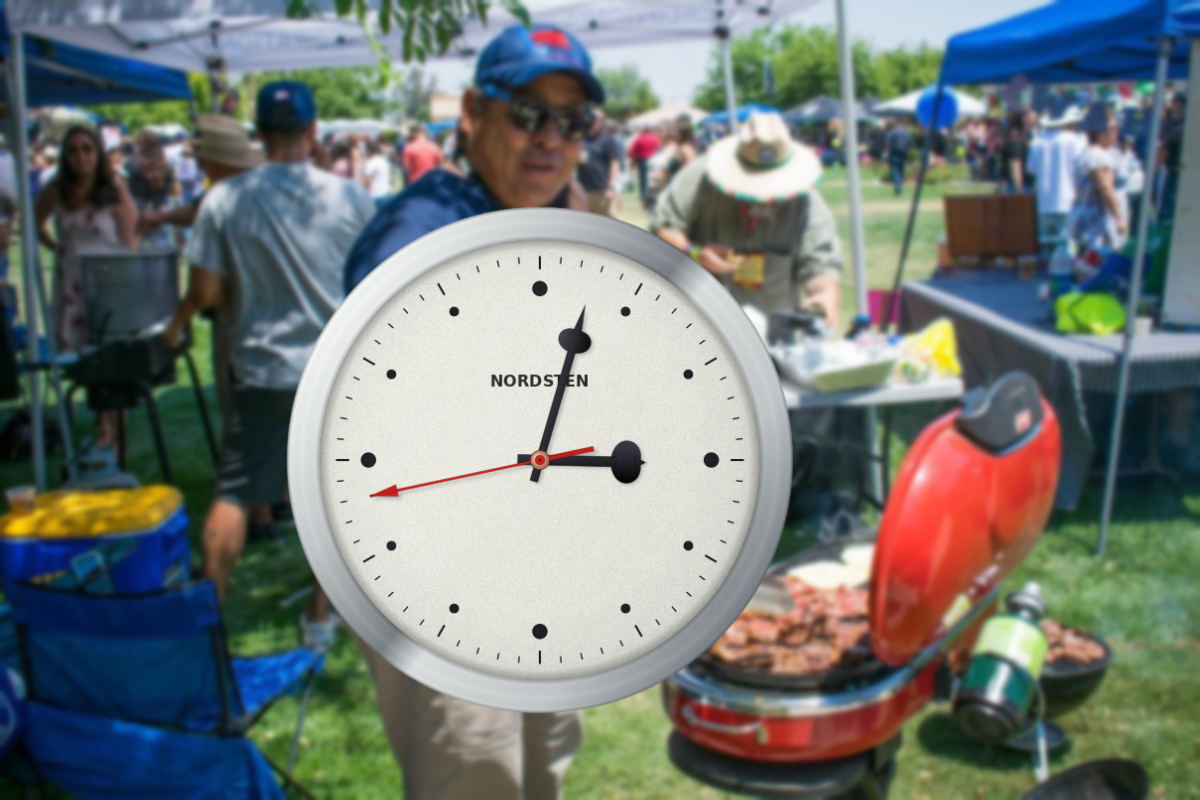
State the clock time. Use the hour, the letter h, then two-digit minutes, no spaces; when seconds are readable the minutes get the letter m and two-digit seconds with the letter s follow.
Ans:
3h02m43s
